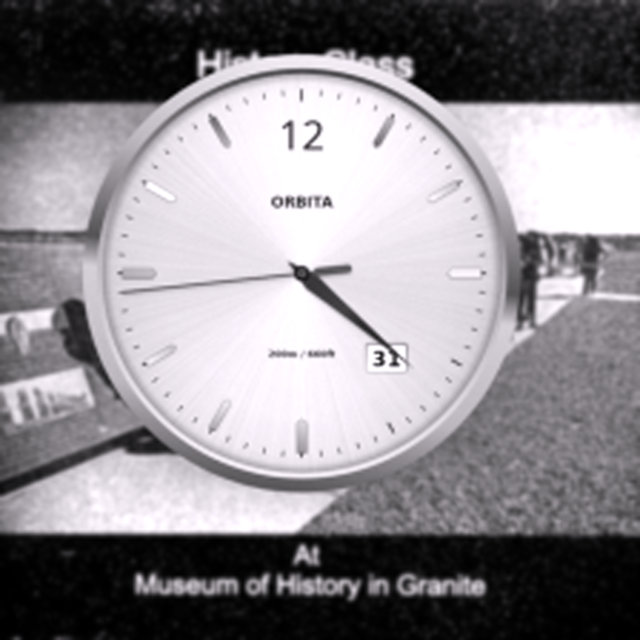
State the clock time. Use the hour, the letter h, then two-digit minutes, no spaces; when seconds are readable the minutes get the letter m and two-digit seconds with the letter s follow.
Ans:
4h21m44s
